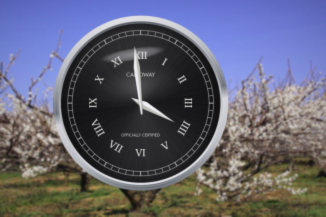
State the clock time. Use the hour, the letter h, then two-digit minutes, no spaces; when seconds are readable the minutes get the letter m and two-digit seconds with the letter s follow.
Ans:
3h59
